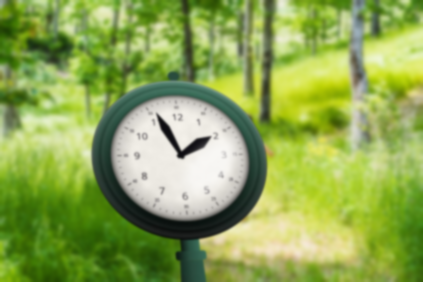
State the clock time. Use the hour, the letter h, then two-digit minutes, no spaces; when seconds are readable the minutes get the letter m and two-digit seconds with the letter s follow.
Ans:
1h56
